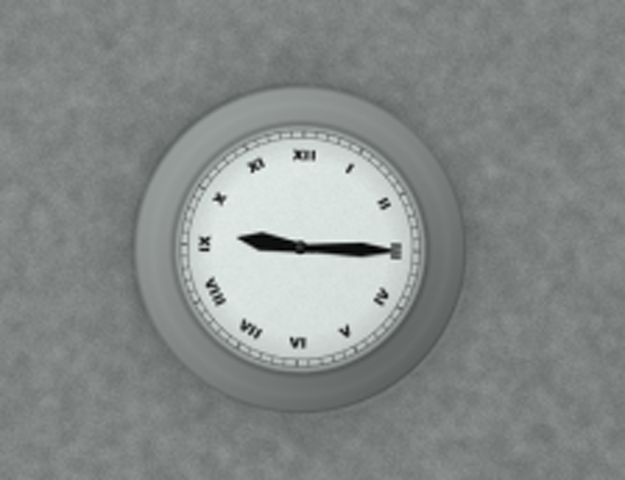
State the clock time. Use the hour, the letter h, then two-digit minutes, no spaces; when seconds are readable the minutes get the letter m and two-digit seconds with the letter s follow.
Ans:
9h15
